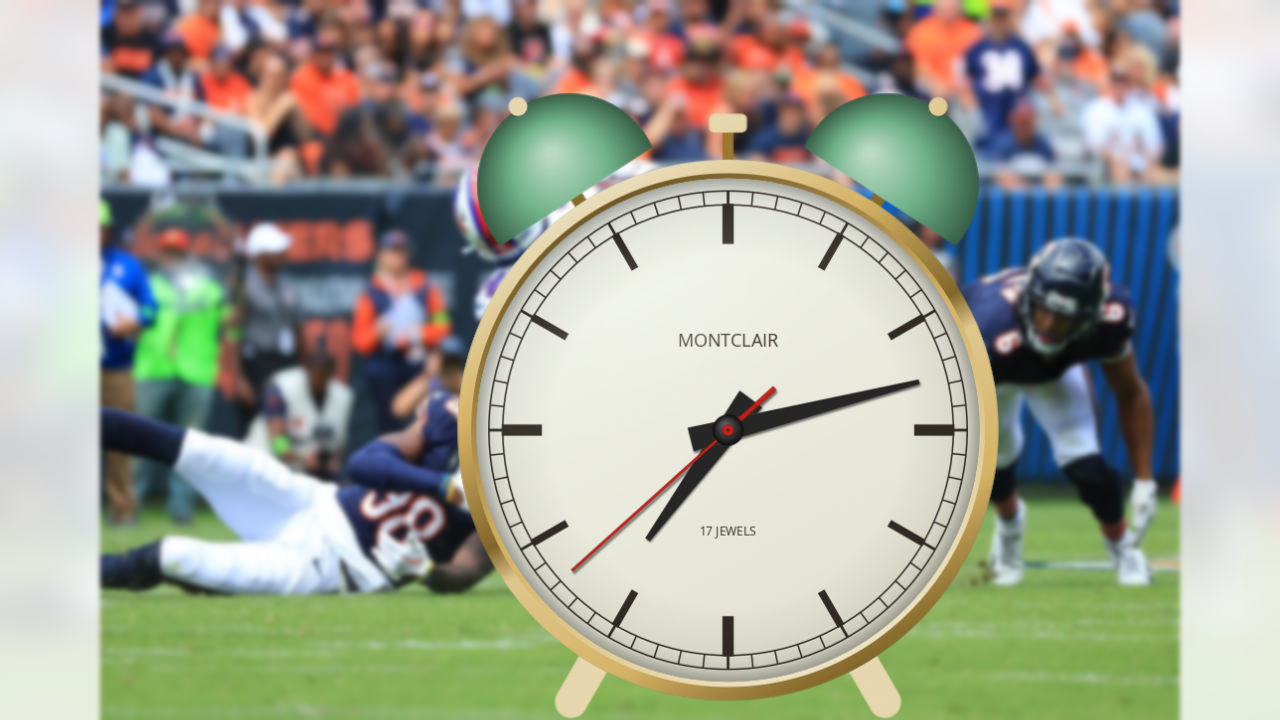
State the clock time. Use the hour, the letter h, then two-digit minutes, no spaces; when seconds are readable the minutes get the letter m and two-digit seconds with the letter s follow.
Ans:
7h12m38s
